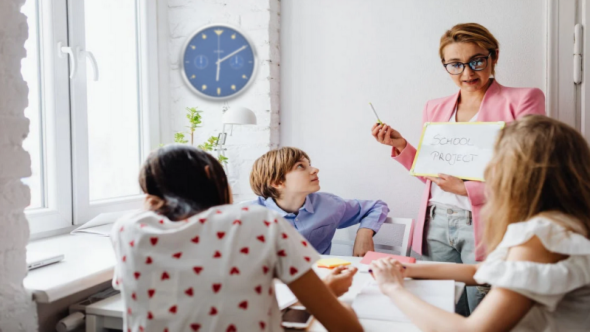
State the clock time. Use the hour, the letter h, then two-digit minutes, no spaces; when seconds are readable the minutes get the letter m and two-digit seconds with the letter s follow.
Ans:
6h10
